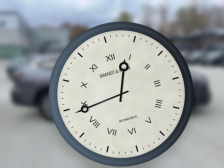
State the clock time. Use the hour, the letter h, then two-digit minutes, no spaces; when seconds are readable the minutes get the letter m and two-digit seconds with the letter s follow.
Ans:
12h44
